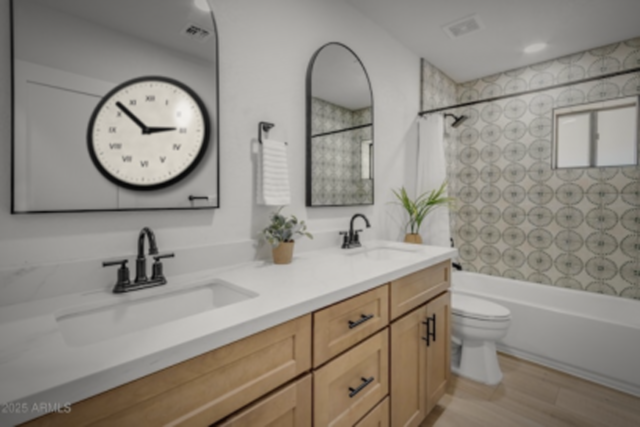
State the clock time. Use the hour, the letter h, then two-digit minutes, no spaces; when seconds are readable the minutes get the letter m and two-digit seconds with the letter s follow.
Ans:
2h52
